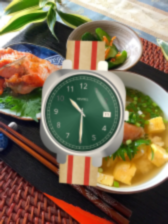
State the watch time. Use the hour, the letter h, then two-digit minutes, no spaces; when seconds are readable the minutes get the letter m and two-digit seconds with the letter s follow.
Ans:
10h30
